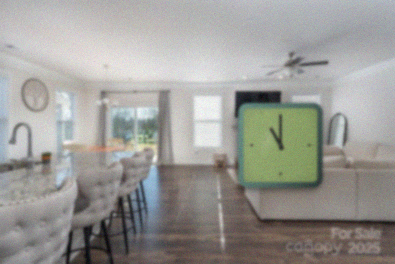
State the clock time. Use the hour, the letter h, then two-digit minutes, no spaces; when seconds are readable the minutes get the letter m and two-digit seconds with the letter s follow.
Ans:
11h00
